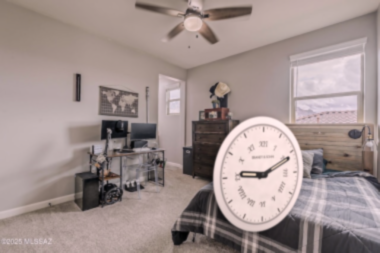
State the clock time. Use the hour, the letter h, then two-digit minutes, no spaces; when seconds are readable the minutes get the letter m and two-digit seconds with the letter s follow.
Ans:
9h11
